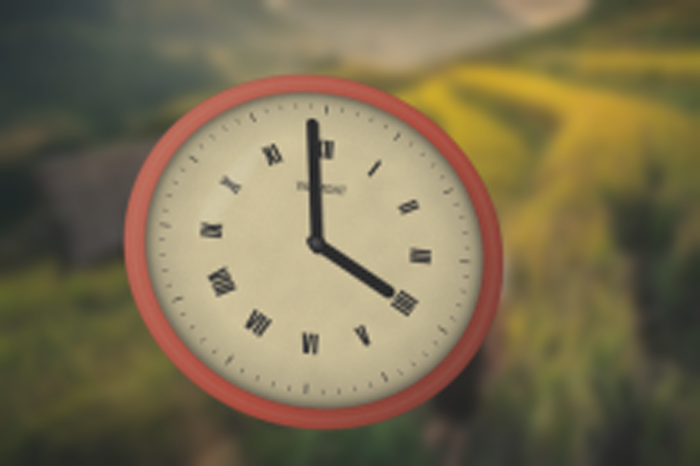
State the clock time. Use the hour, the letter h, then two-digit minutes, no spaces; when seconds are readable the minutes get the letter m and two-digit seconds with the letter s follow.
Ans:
3h59
